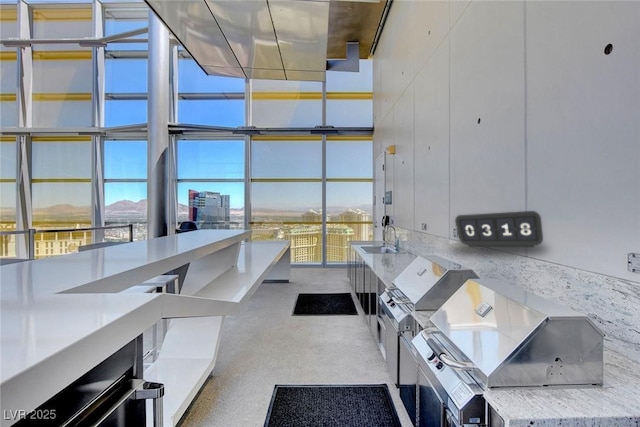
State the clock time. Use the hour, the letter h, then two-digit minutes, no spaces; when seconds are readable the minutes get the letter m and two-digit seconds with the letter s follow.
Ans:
3h18
